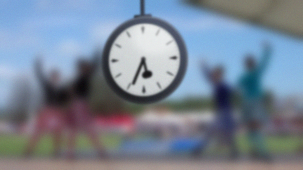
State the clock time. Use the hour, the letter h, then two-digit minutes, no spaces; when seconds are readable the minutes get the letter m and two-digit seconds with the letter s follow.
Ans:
5h34
